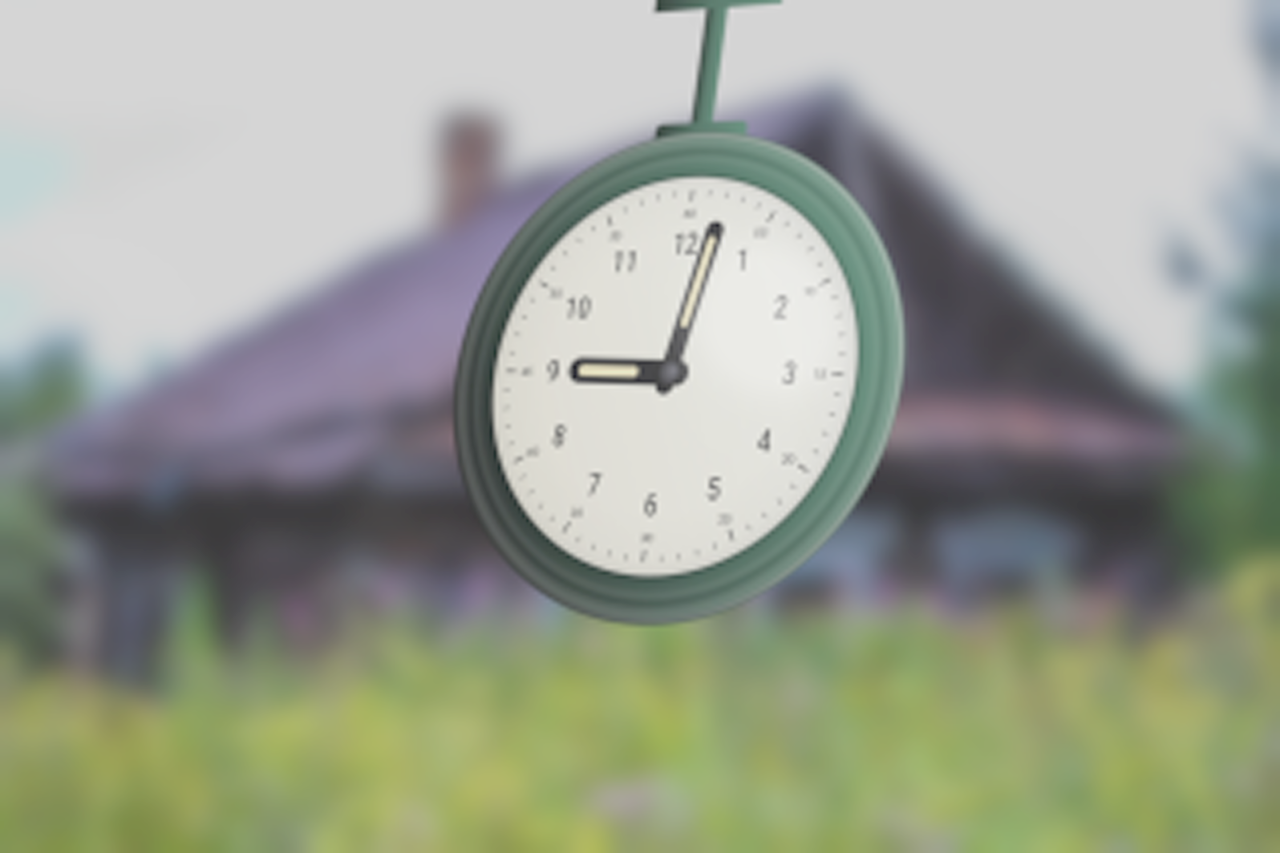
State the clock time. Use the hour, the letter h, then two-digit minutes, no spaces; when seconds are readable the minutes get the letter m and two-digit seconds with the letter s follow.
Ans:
9h02
